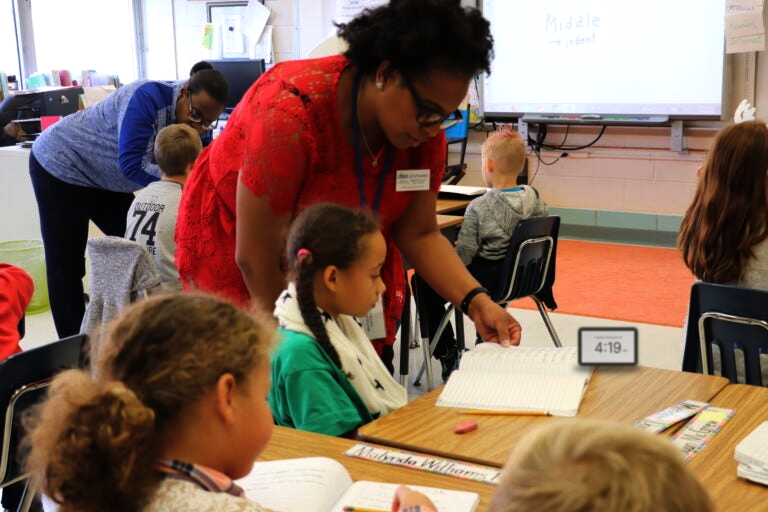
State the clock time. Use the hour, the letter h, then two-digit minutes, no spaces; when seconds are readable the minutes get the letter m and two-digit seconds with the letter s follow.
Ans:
4h19
